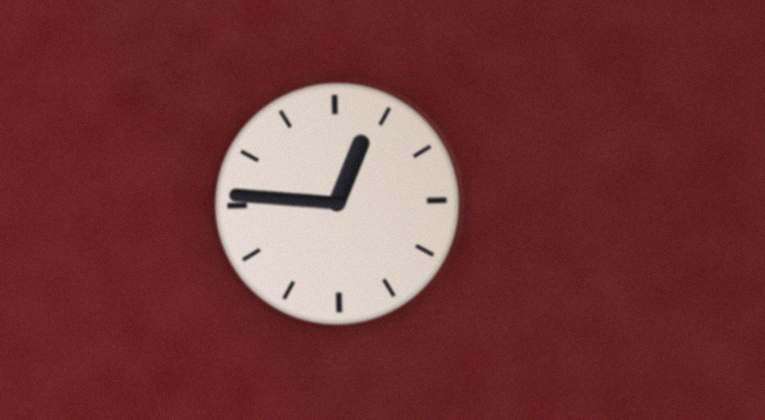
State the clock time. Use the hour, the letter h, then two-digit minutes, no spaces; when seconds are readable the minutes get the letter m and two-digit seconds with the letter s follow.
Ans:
12h46
